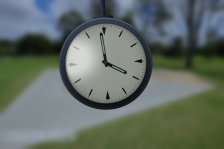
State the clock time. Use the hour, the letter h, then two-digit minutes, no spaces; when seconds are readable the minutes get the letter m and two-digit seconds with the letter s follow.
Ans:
3h59
